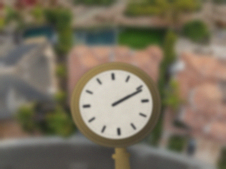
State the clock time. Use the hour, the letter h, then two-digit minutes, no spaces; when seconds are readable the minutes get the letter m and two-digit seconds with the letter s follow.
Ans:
2h11
